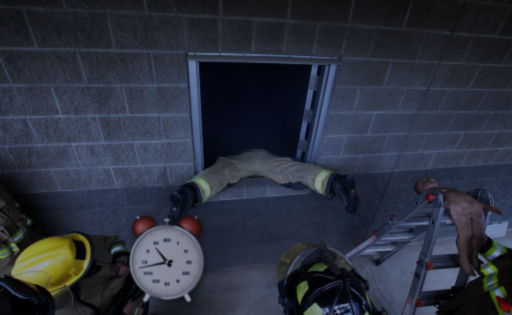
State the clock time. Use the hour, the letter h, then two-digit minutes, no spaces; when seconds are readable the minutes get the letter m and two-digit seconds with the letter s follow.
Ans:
10h43
